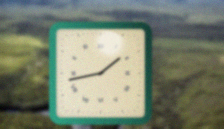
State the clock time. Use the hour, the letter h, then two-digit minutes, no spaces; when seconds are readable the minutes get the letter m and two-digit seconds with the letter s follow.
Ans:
1h43
